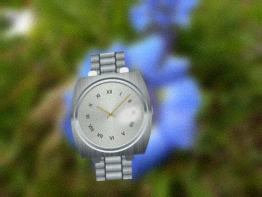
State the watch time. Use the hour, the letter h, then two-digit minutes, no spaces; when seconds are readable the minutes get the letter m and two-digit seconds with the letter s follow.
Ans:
10h08
